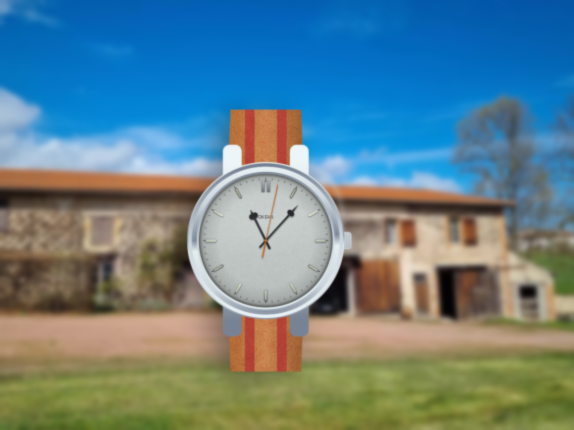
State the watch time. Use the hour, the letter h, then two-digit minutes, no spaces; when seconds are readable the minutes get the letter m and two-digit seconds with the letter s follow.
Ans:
11h07m02s
